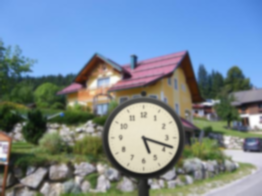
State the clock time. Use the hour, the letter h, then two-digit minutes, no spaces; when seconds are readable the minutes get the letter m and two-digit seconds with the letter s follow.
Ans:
5h18
